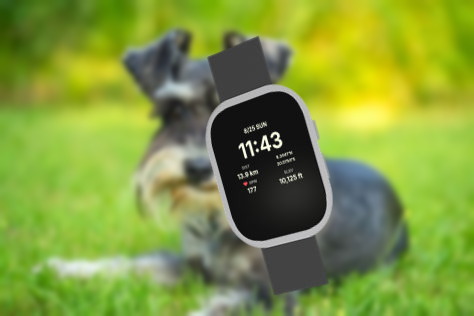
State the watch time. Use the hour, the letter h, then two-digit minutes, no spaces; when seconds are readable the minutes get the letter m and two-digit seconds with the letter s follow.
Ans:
11h43
